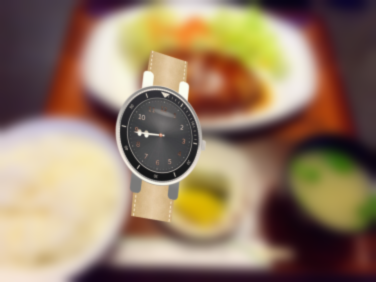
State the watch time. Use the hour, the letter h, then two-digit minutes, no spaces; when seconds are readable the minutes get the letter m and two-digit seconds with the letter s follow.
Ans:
8h44
